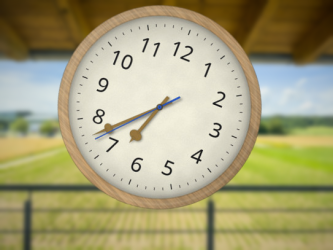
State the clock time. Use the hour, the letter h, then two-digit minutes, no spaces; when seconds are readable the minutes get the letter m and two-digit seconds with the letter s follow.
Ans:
6h37m37s
